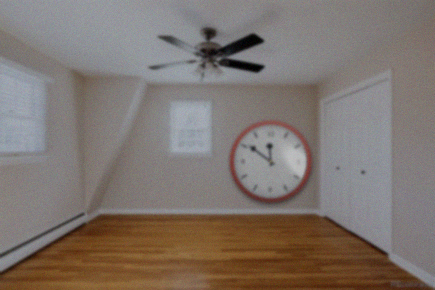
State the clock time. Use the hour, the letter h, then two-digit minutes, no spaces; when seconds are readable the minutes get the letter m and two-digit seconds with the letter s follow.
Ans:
11h51
